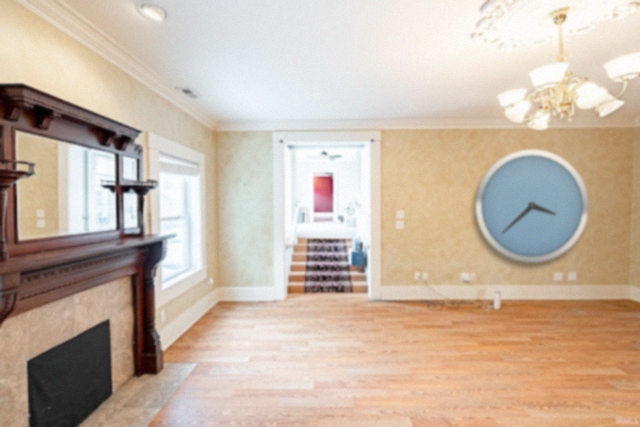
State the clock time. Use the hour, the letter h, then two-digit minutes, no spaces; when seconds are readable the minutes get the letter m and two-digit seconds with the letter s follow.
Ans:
3h38
